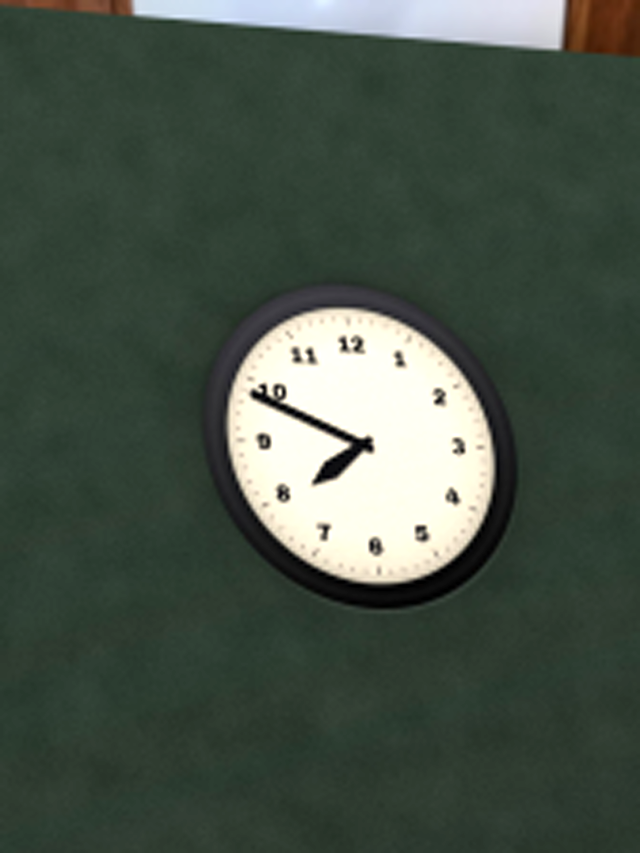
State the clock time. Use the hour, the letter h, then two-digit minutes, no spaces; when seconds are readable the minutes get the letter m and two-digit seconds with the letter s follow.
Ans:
7h49
